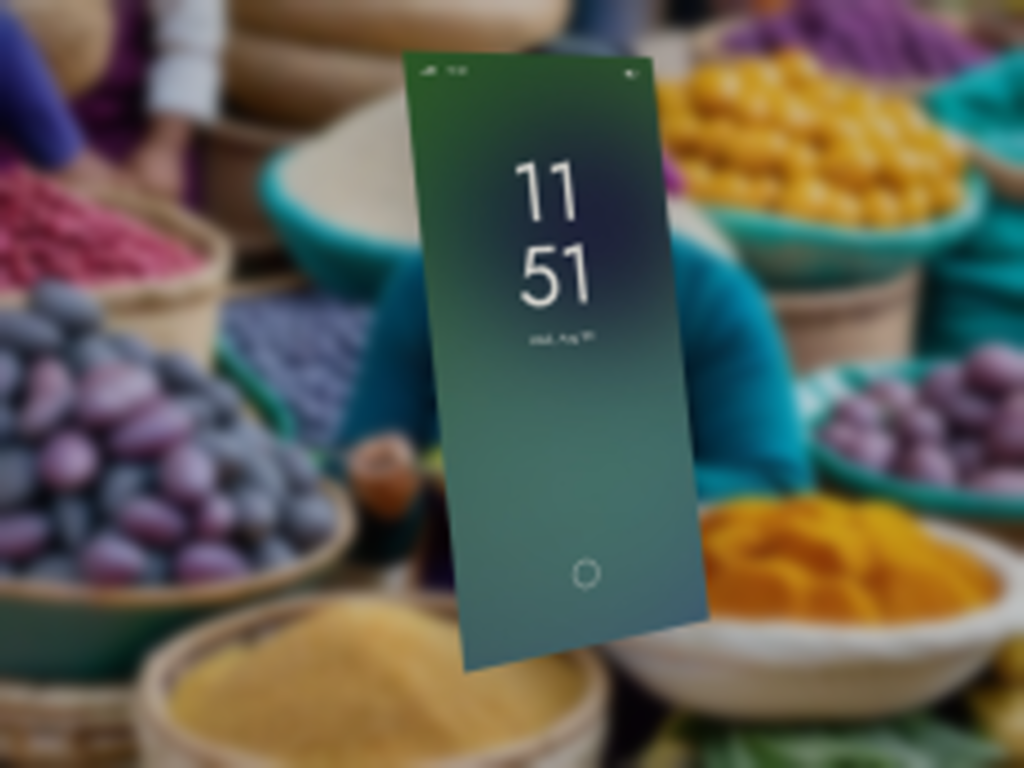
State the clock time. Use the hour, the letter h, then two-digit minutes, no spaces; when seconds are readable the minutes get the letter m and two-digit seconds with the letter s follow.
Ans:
11h51
